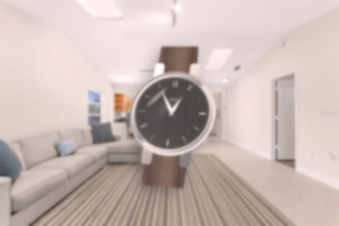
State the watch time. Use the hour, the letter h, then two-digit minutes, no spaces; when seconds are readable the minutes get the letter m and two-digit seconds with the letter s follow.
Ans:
12h55
